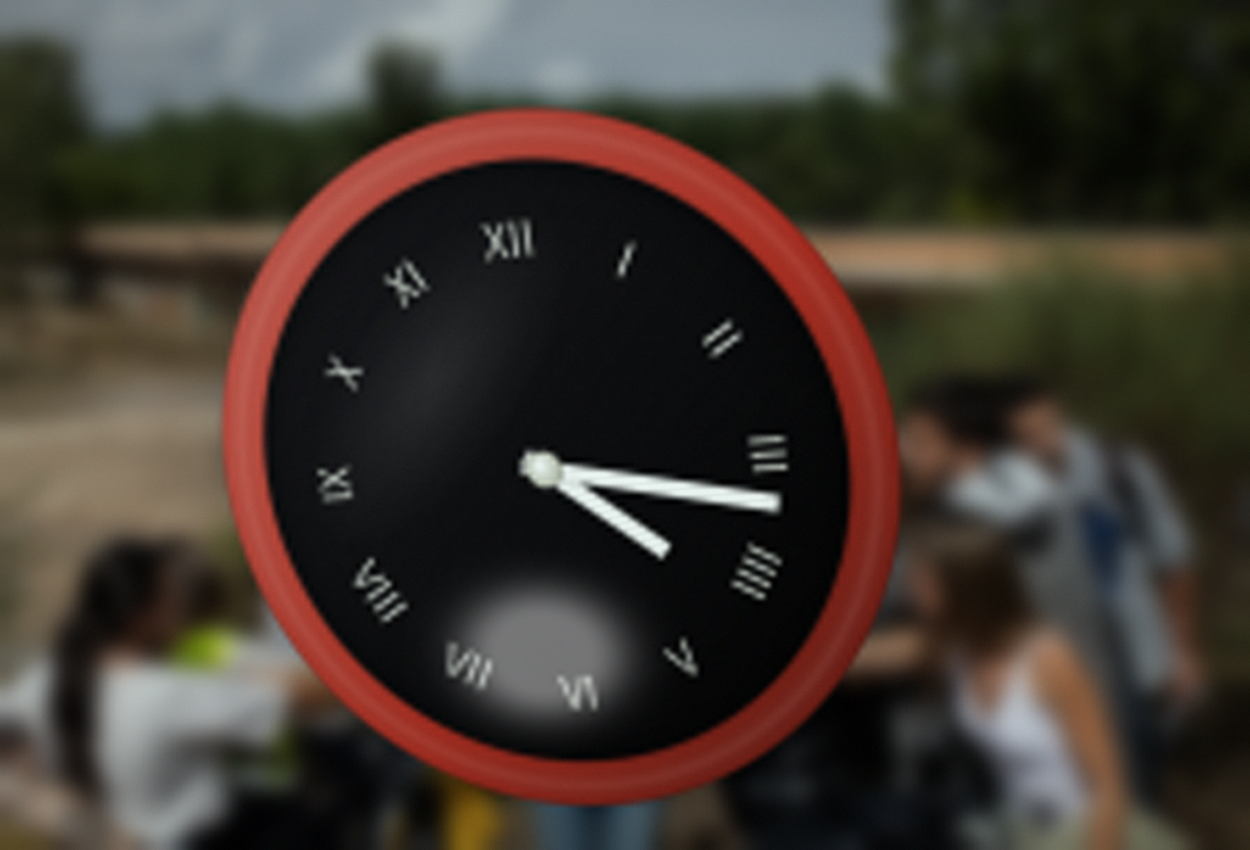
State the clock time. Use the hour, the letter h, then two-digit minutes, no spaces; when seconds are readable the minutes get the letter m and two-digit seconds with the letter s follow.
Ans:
4h17
